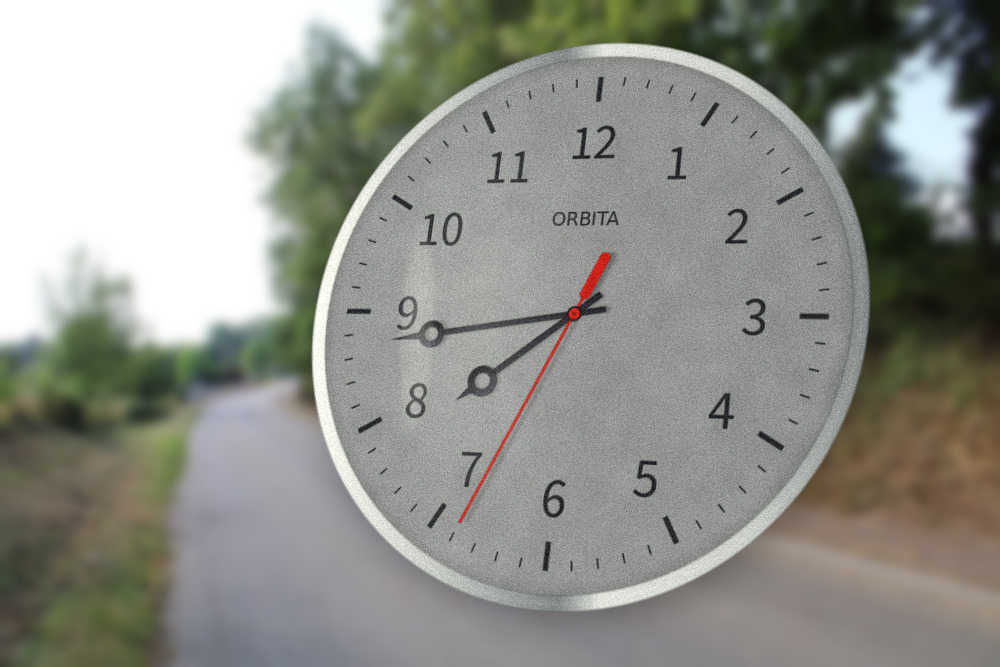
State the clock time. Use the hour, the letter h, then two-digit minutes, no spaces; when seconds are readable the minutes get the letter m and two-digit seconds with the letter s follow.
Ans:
7h43m34s
